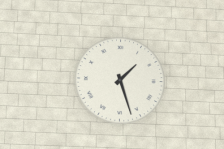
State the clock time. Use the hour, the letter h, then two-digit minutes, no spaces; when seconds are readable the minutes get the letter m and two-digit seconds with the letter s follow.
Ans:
1h27
